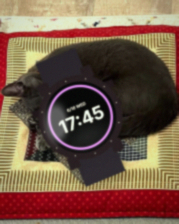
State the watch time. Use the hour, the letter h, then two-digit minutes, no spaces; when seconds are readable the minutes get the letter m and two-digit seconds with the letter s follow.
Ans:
17h45
